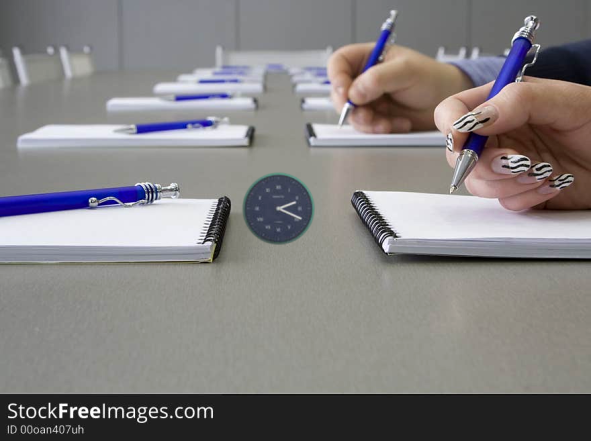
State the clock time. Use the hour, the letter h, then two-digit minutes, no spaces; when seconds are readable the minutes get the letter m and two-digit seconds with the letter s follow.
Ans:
2h19
